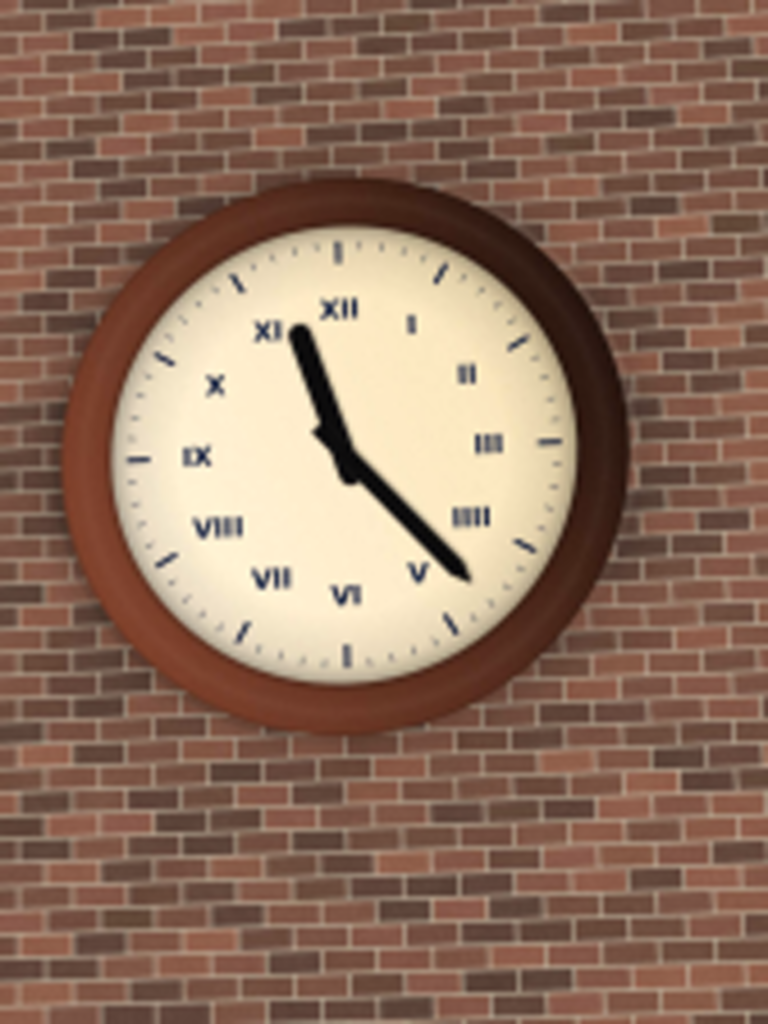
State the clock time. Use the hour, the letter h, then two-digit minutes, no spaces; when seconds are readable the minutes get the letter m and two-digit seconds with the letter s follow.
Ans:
11h23
